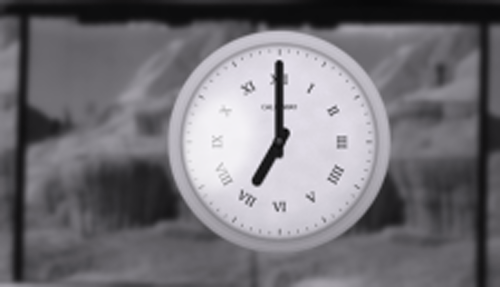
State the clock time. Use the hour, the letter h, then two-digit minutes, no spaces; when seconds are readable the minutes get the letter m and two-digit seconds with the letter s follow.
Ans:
7h00
